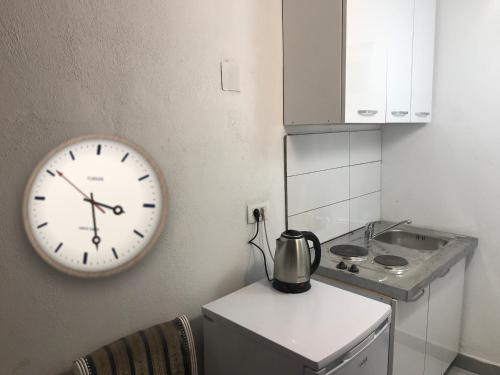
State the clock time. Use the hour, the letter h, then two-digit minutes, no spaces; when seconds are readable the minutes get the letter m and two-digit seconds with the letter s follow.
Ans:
3h27m51s
